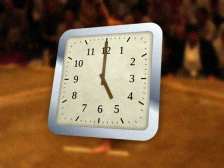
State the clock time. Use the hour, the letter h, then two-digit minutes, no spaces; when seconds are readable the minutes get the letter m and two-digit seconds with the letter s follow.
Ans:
5h00
